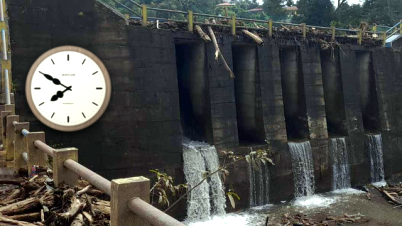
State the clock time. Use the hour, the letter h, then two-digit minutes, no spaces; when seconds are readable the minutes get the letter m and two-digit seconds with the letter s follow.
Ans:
7h50
